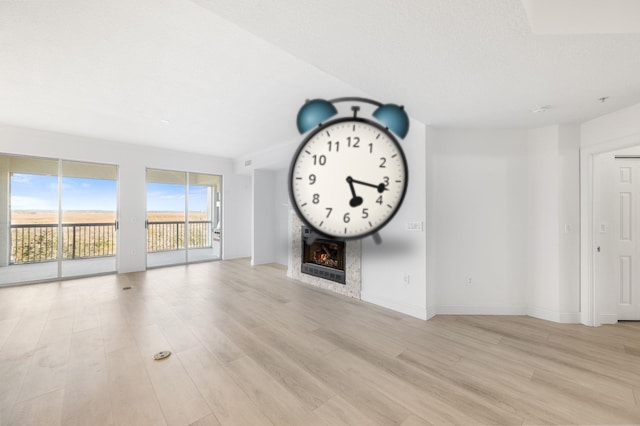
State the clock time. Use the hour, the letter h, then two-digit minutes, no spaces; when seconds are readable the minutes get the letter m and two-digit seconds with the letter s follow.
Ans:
5h17
